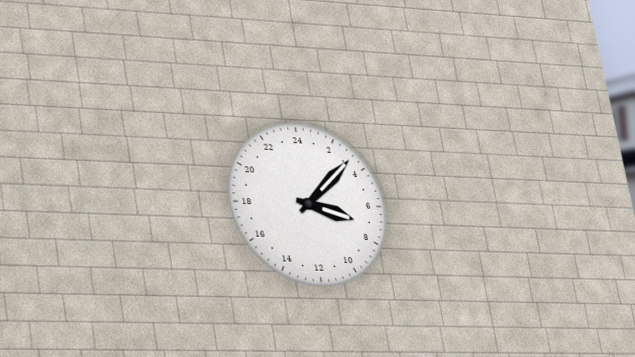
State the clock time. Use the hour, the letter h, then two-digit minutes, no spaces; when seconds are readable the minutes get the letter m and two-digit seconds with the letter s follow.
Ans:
7h08
